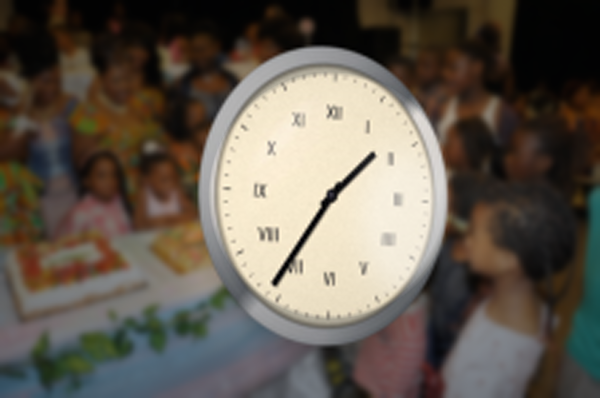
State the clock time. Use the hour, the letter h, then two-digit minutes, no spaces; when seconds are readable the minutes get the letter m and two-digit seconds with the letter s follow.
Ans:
1h36
